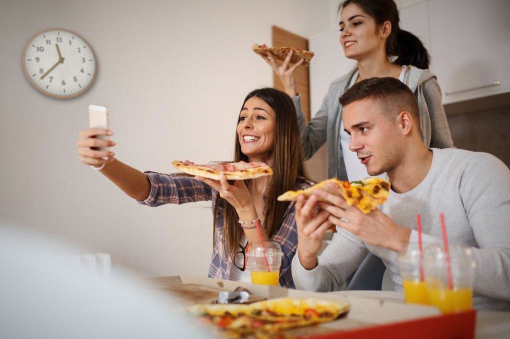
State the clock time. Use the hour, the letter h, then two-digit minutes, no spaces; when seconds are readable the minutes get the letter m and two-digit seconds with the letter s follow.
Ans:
11h38
